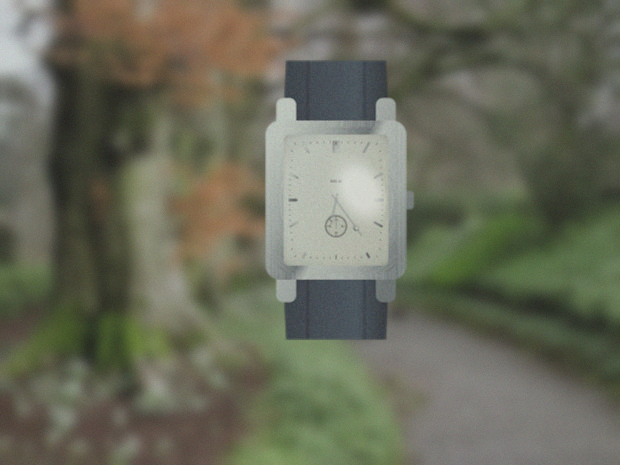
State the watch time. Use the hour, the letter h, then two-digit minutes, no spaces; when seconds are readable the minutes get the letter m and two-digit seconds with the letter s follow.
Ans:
6h24
